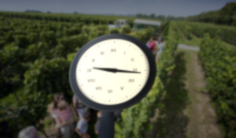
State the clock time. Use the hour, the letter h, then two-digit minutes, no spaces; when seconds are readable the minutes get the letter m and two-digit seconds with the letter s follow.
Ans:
9h16
